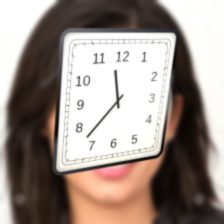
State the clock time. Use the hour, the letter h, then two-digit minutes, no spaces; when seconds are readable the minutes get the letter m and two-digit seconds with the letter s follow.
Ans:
11h37
